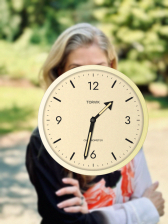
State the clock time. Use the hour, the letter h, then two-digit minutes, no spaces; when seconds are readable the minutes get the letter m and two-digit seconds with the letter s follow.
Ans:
1h32
